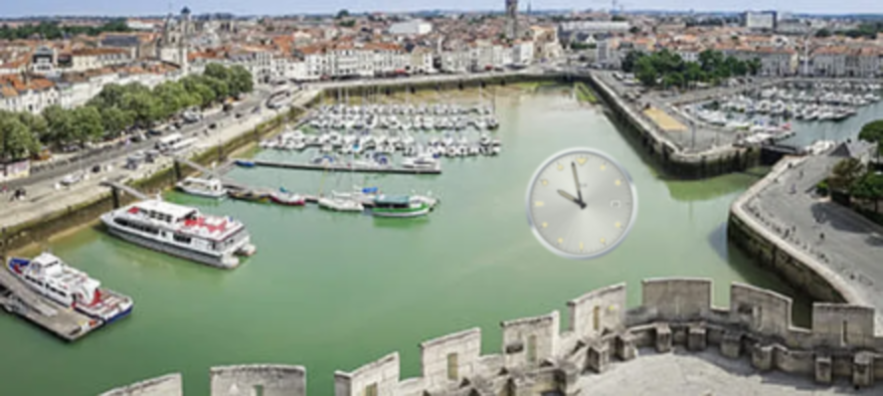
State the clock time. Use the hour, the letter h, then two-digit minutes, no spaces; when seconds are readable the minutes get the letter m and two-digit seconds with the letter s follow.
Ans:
9h58
